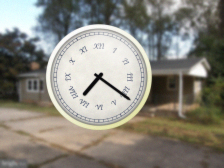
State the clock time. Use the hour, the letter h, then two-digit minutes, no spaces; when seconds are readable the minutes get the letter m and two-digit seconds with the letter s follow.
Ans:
7h21
